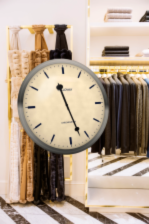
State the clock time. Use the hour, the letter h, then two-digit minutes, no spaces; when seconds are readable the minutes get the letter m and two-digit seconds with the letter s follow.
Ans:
11h27
